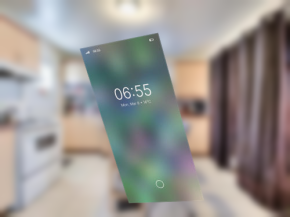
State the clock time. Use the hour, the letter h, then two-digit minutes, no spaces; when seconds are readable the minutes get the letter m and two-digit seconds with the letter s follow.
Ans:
6h55
